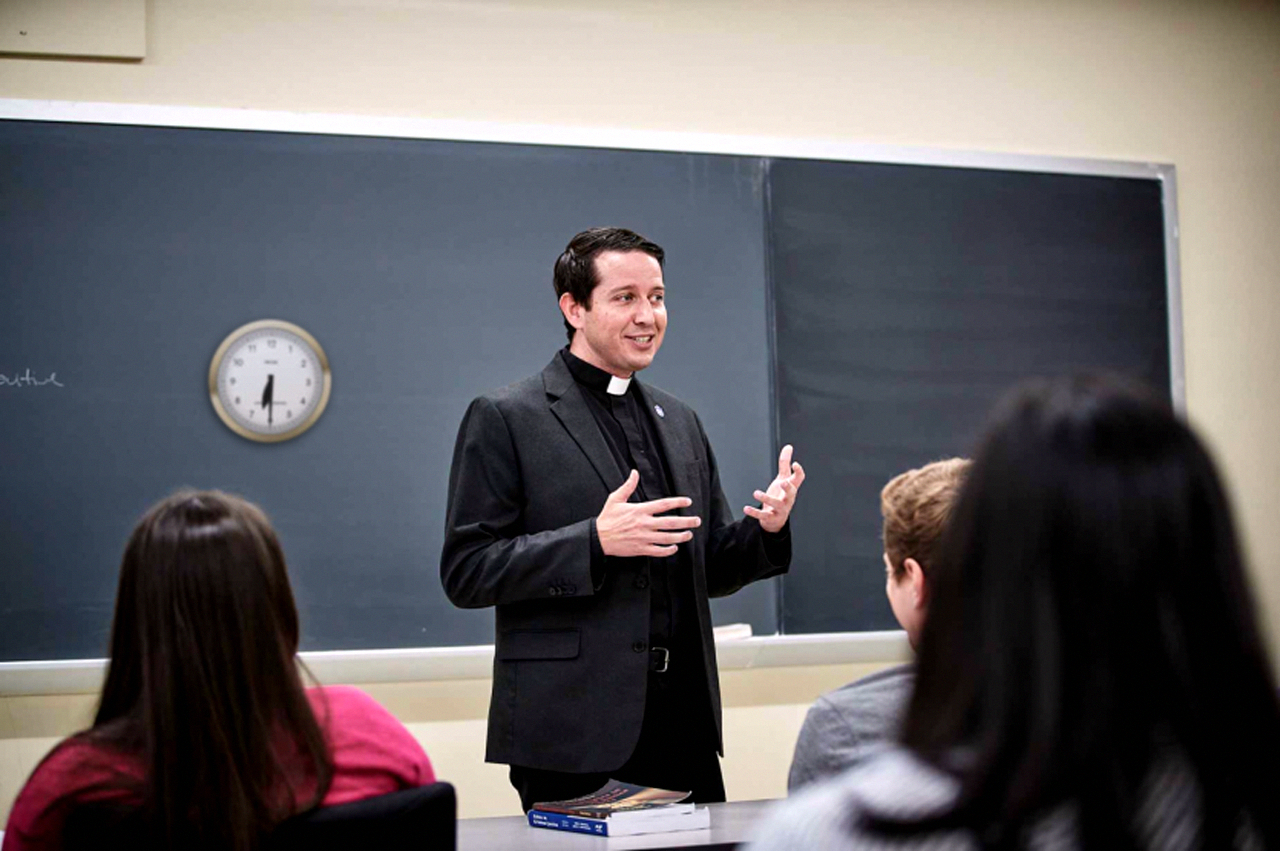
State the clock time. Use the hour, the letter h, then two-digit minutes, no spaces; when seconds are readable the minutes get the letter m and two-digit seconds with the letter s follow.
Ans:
6h30
